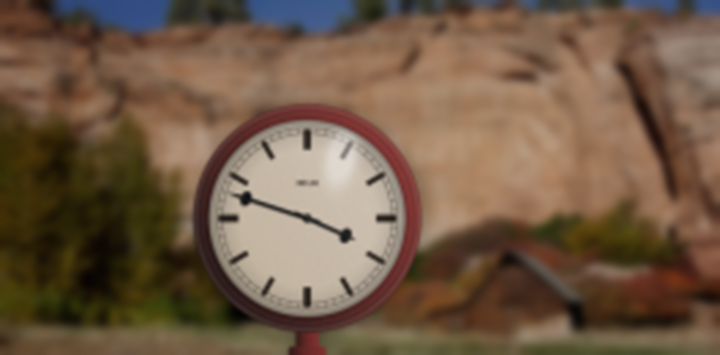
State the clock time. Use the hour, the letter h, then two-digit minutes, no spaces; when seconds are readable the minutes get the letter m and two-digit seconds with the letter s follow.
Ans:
3h48
